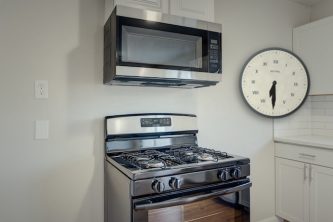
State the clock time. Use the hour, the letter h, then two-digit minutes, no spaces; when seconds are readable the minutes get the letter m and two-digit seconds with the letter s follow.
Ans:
6h30
